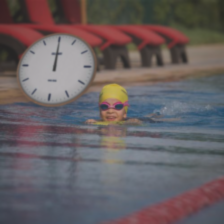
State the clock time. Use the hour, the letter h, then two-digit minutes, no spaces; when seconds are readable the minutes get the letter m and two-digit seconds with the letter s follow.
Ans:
12h00
